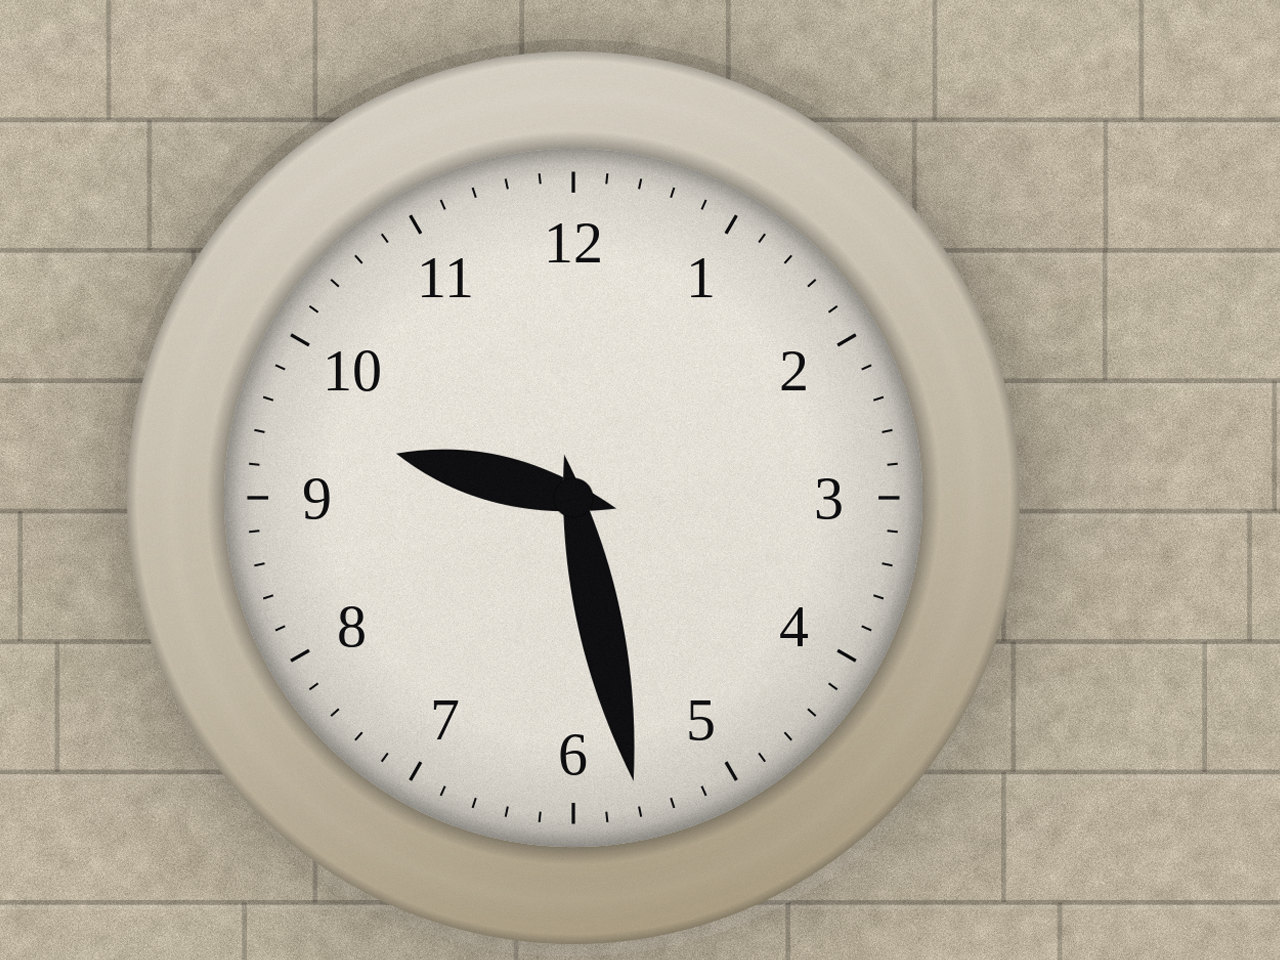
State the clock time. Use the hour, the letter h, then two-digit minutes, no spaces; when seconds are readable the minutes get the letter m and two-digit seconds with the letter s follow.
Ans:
9h28
